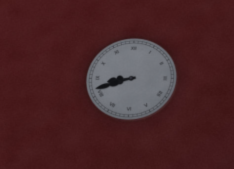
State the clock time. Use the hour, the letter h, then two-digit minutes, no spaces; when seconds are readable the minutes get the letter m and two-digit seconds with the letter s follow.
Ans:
8h42
